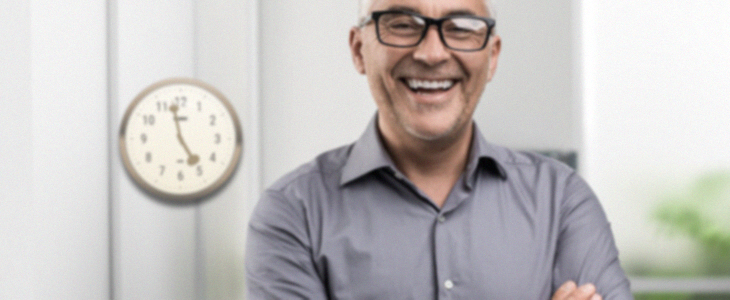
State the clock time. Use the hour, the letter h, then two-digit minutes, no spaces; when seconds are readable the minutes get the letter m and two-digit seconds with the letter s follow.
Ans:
4h58
